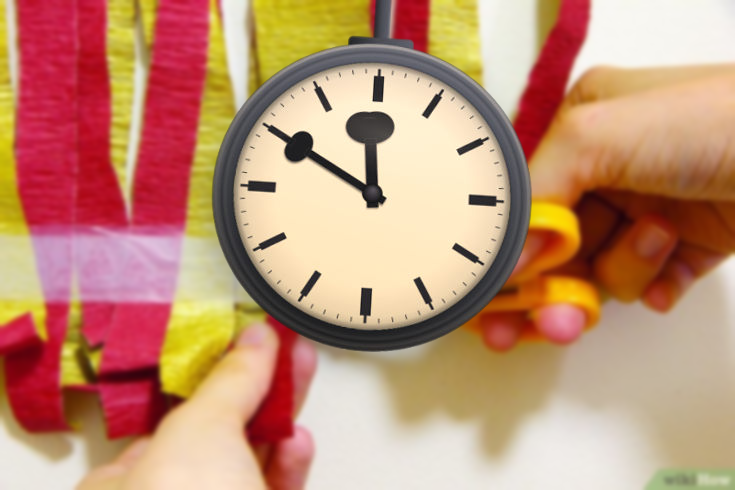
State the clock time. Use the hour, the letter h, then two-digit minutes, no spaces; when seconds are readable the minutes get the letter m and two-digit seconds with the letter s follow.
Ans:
11h50
